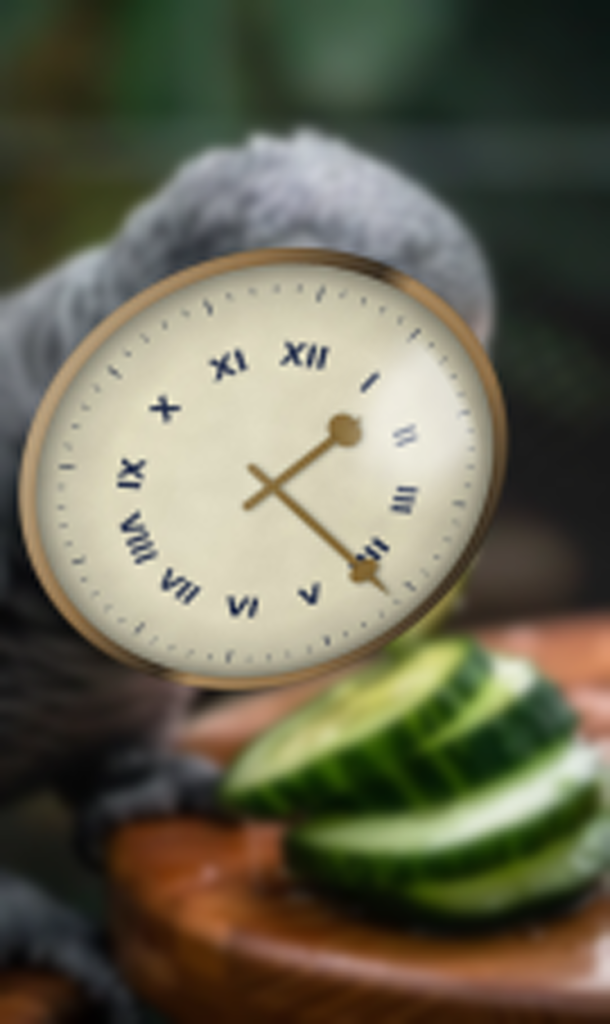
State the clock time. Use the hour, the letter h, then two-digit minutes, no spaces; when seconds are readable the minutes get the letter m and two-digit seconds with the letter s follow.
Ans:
1h21
